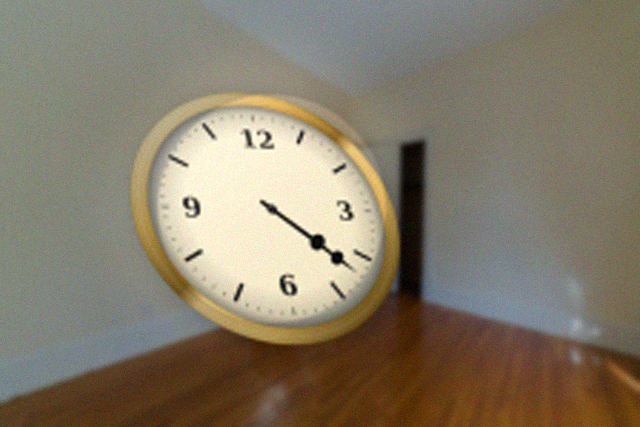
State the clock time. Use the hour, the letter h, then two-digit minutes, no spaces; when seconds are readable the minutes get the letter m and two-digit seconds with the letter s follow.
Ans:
4h22
